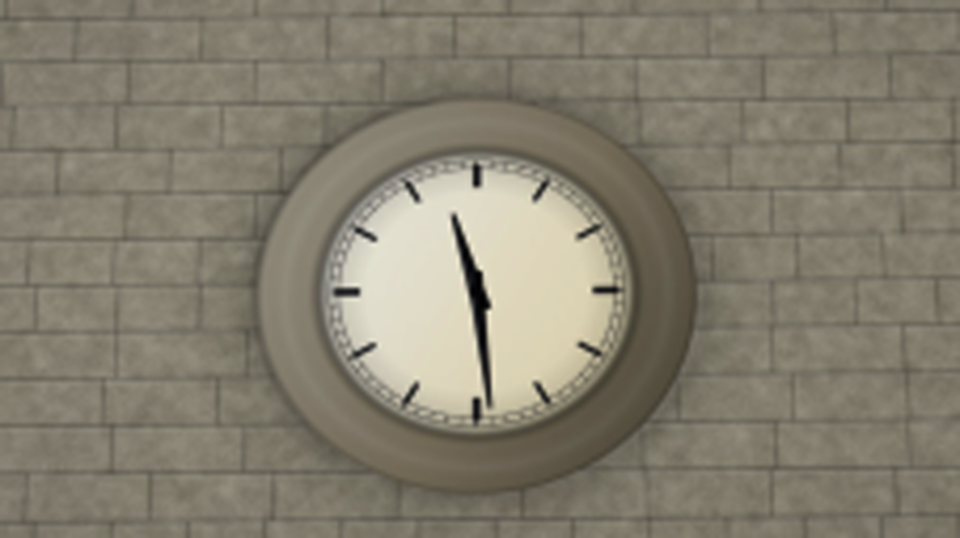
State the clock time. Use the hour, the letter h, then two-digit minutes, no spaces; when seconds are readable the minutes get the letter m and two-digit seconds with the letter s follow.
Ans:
11h29
